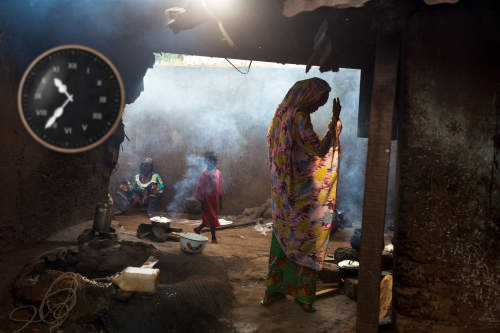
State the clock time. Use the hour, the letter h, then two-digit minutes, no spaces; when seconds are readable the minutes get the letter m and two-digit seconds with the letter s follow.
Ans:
10h36
